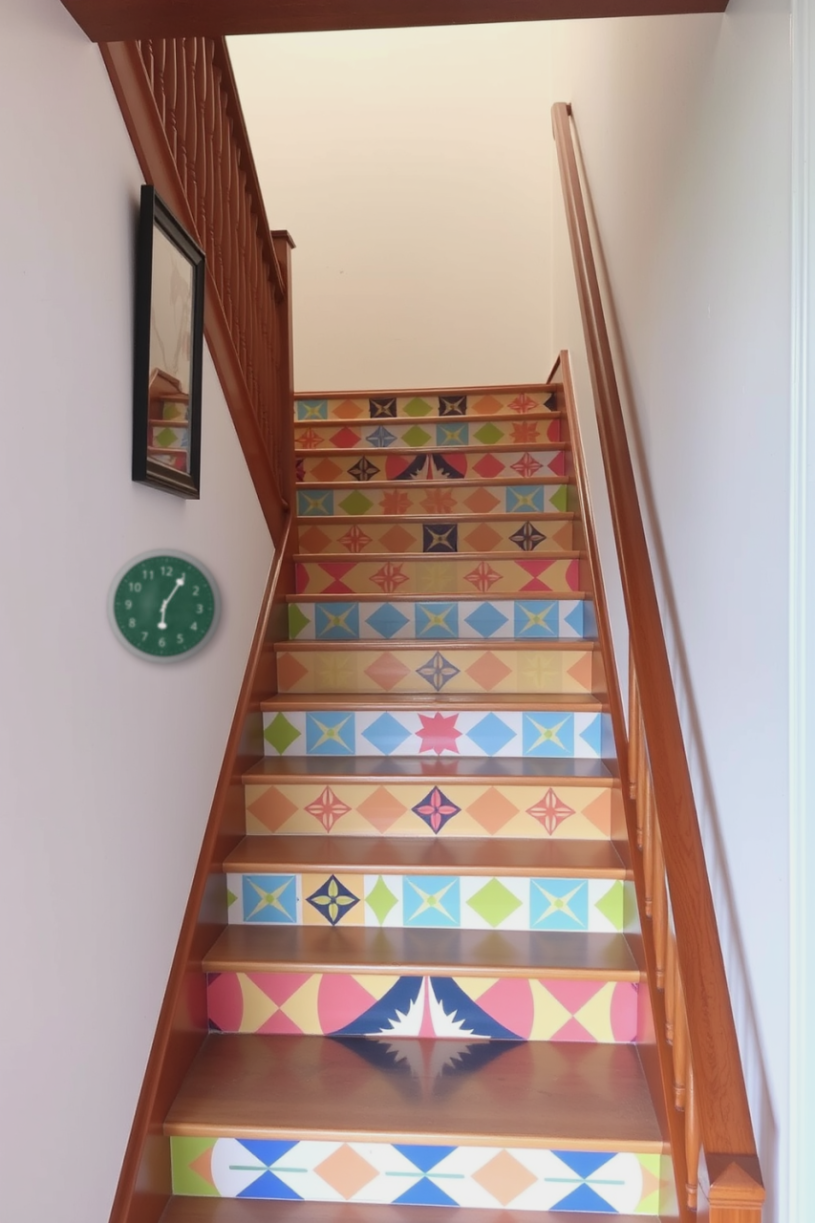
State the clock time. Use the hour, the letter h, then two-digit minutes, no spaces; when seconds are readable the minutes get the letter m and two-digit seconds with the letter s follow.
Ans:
6h05
